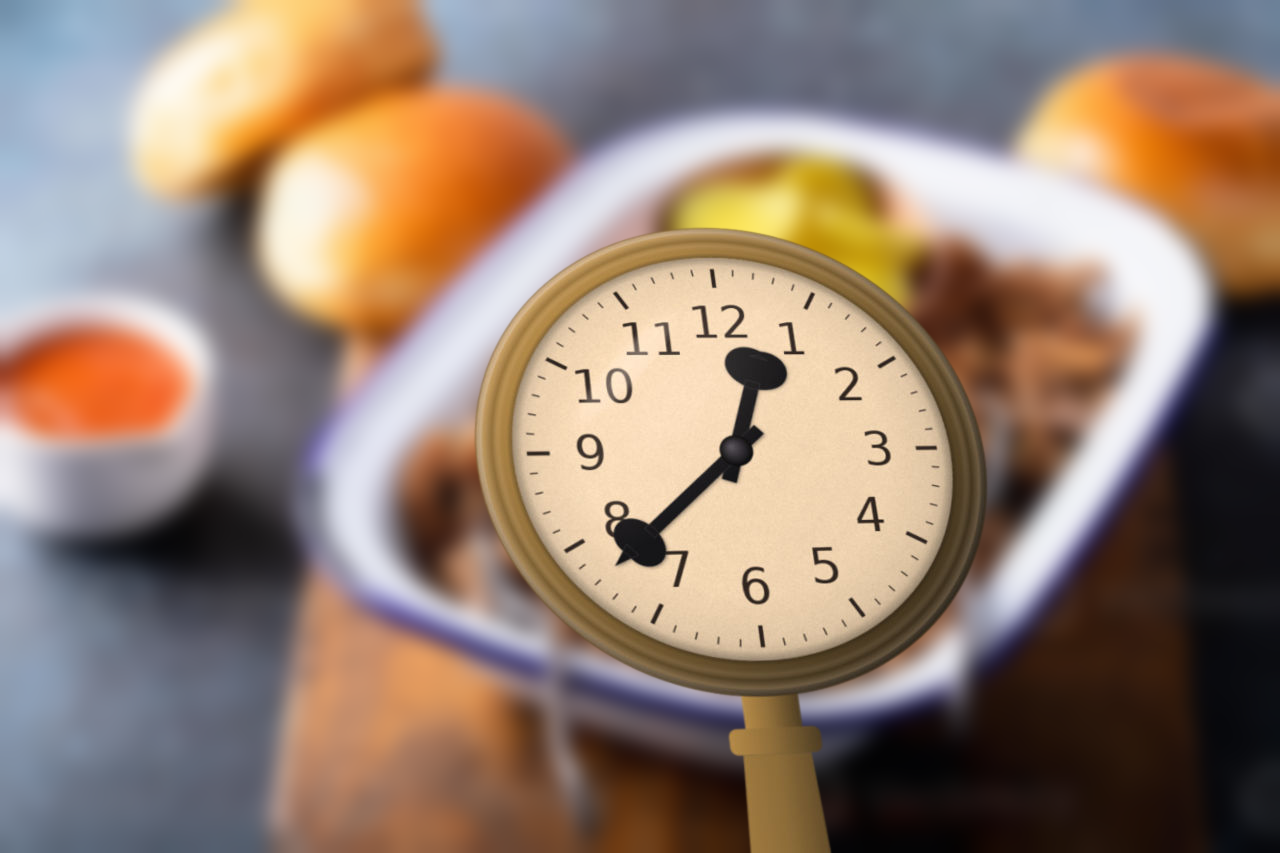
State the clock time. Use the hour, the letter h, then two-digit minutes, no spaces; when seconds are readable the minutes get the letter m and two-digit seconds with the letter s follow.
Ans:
12h38
